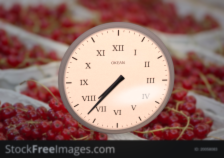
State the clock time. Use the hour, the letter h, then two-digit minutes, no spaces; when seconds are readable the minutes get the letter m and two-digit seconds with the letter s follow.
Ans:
7h37
